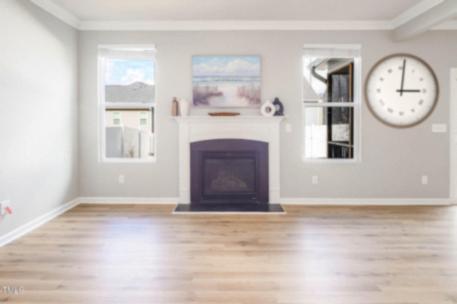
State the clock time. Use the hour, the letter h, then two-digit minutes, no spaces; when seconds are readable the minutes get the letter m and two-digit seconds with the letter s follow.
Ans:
3h01
